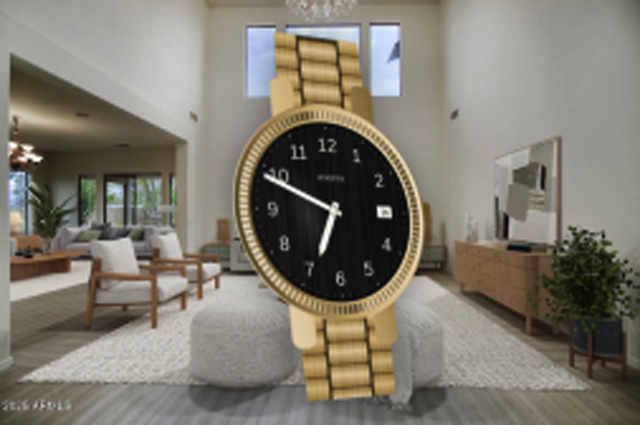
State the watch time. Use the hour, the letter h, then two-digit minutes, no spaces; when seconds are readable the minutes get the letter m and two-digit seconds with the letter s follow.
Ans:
6h49
